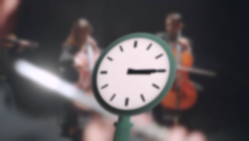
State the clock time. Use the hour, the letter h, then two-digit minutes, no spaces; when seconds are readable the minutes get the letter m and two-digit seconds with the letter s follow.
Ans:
3h15
